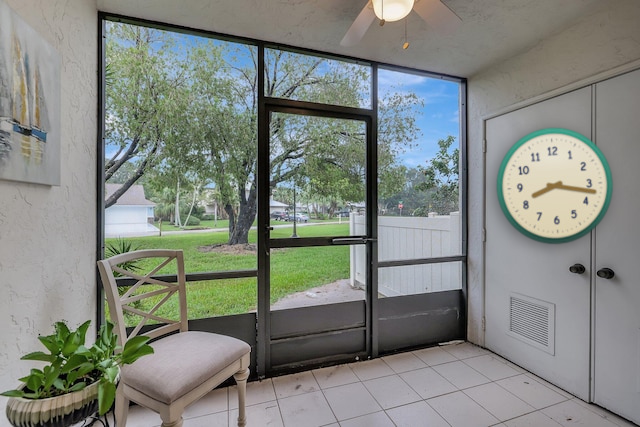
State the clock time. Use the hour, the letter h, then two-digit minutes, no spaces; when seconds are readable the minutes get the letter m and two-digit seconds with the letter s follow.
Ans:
8h17
